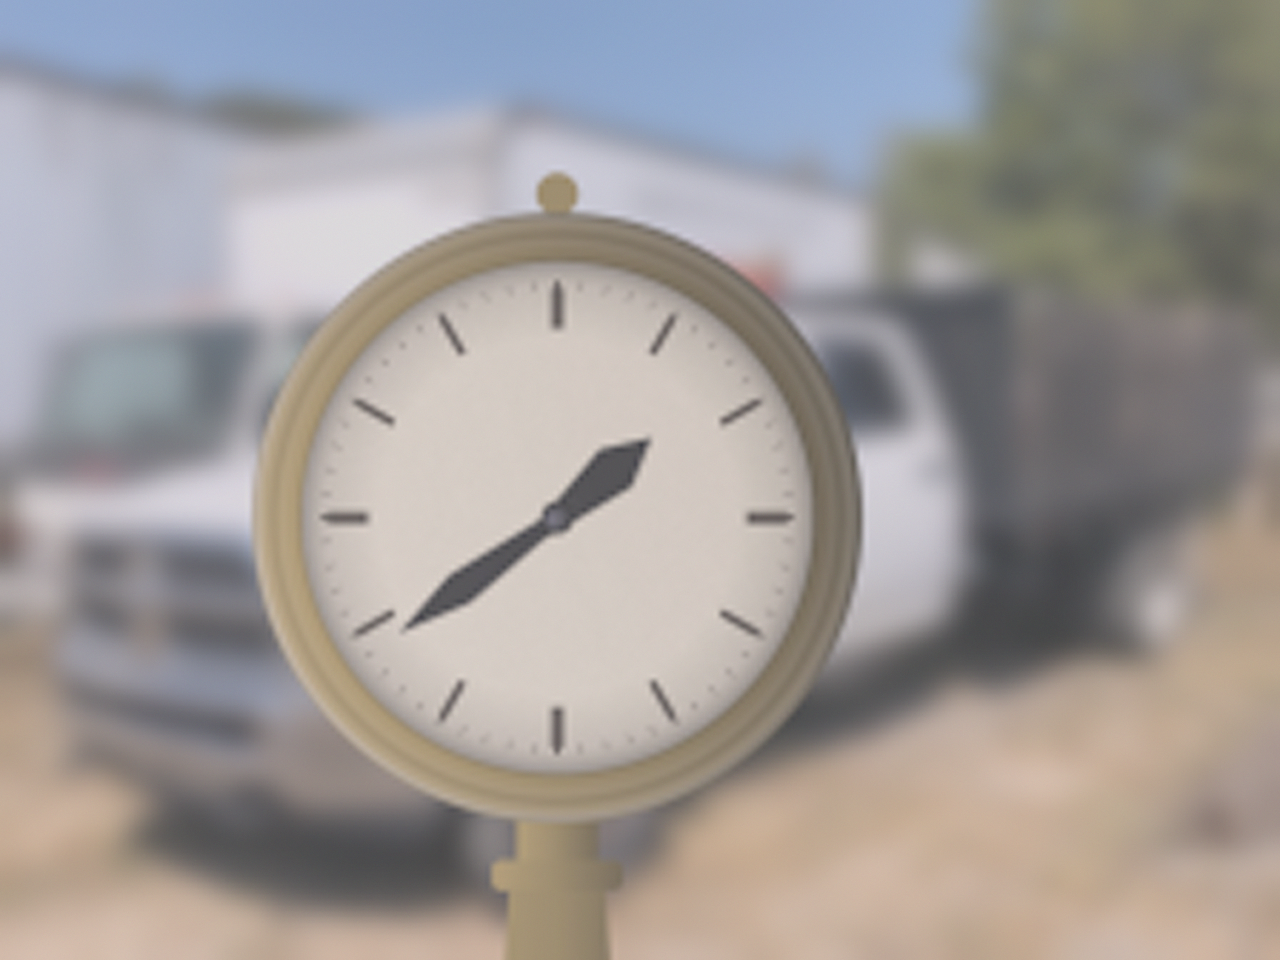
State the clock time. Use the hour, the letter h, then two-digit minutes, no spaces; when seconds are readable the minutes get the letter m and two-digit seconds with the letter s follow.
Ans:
1h39
